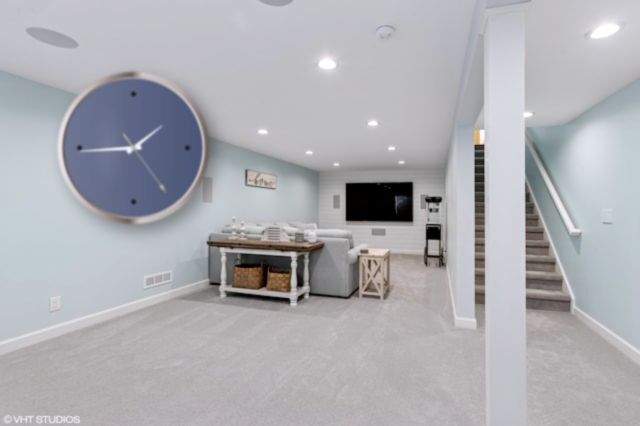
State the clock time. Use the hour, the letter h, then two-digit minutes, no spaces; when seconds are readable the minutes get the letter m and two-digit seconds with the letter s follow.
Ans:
1h44m24s
